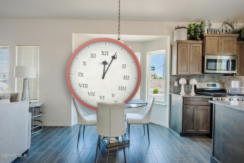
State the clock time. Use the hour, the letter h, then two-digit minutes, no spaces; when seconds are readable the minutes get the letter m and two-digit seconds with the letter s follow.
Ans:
12h04
